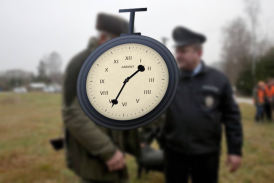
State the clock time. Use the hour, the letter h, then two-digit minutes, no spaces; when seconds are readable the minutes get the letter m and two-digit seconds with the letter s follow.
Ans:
1h34
